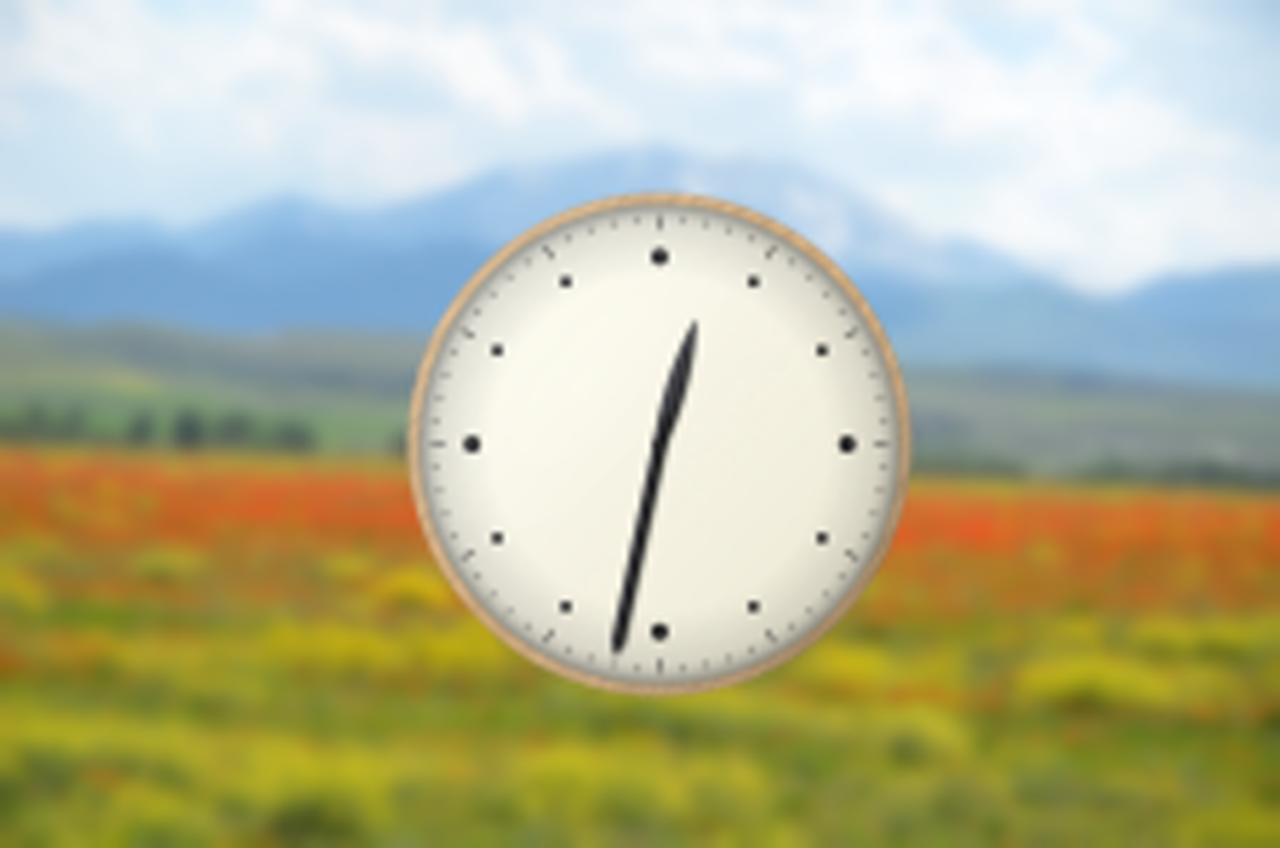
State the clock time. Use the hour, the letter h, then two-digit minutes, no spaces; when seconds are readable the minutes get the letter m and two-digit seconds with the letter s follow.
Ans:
12h32
